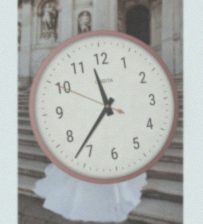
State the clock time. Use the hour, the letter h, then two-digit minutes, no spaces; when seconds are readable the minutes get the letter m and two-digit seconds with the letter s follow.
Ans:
11h36m50s
